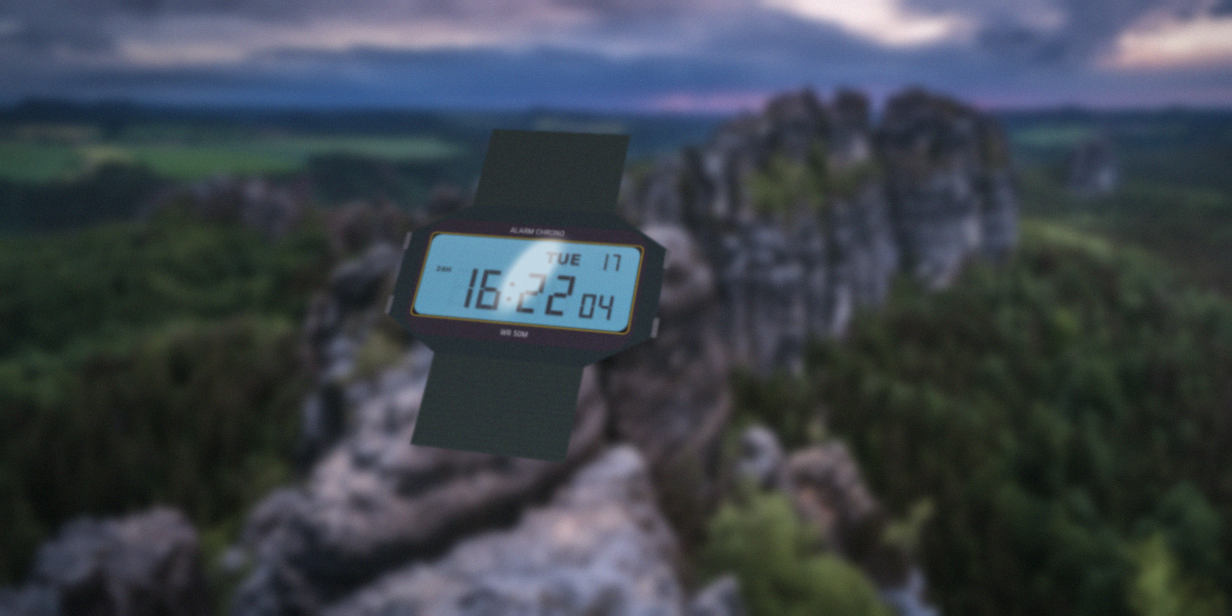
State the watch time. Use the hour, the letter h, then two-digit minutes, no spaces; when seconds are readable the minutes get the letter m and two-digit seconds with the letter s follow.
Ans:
16h22m04s
